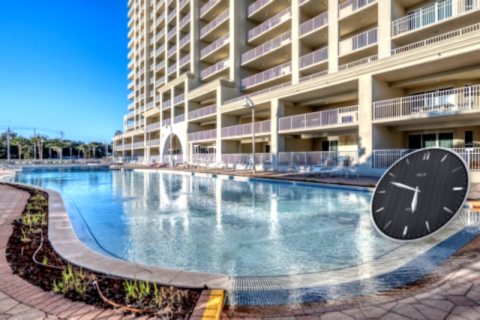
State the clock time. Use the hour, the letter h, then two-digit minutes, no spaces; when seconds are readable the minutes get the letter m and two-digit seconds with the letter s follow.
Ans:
5h48
